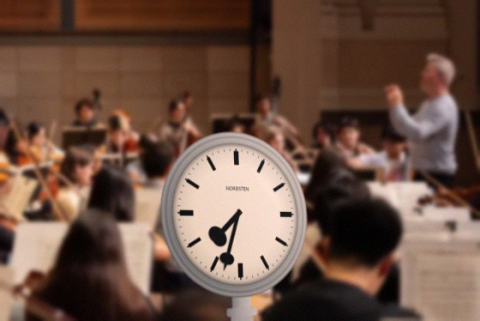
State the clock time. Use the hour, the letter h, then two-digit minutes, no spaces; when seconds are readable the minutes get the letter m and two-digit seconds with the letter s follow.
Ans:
7h33
